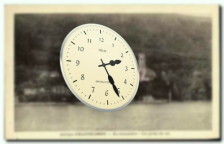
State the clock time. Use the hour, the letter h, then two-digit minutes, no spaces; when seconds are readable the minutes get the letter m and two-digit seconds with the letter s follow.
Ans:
2h26
